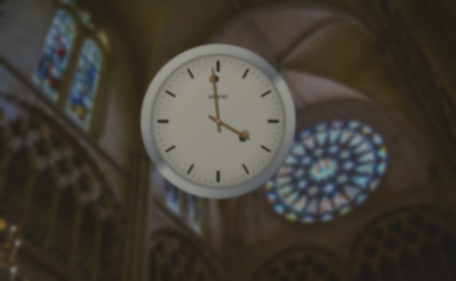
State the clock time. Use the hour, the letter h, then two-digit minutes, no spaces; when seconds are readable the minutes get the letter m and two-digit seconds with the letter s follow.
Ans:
3h59
